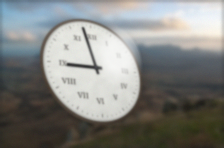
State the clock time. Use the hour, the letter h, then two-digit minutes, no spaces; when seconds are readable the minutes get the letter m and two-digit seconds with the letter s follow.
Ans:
8h58
